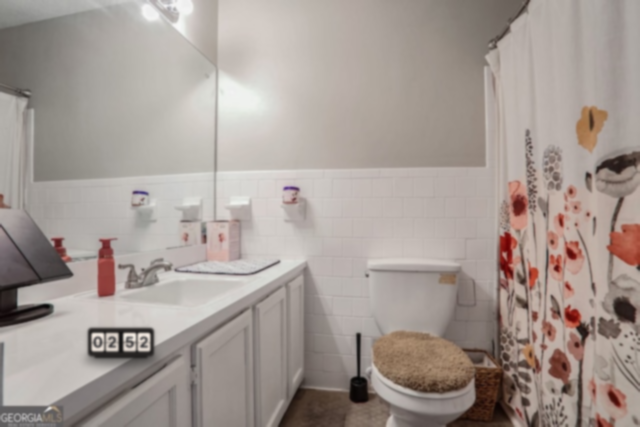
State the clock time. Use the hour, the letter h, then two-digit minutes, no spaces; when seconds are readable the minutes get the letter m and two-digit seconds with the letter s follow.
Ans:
2h52
